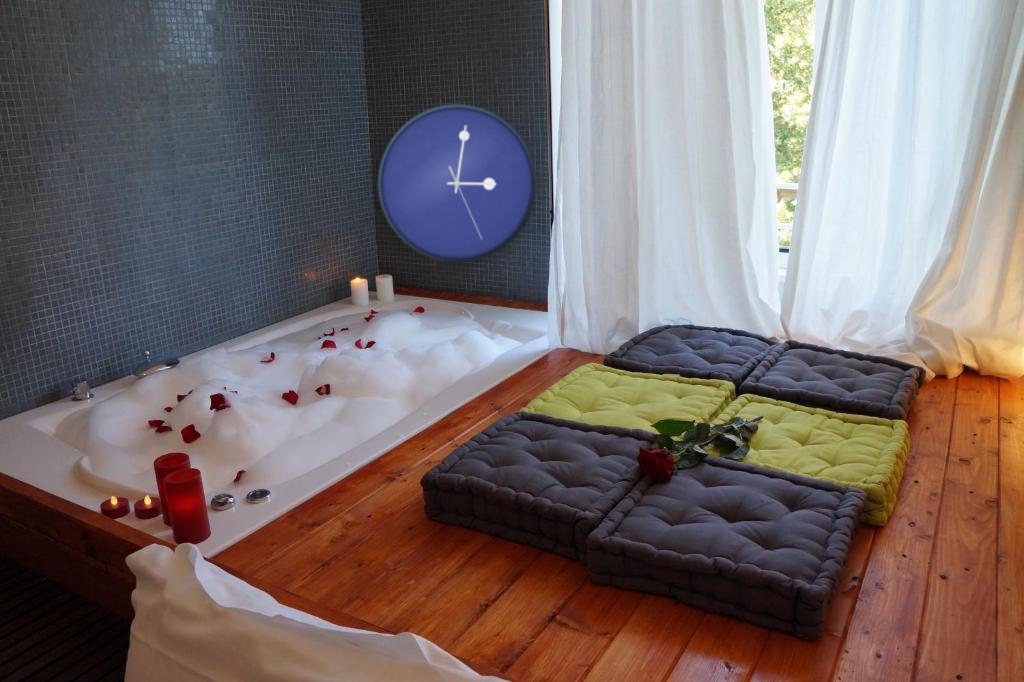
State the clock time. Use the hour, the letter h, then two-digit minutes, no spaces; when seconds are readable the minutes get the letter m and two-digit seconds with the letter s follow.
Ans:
3h01m26s
